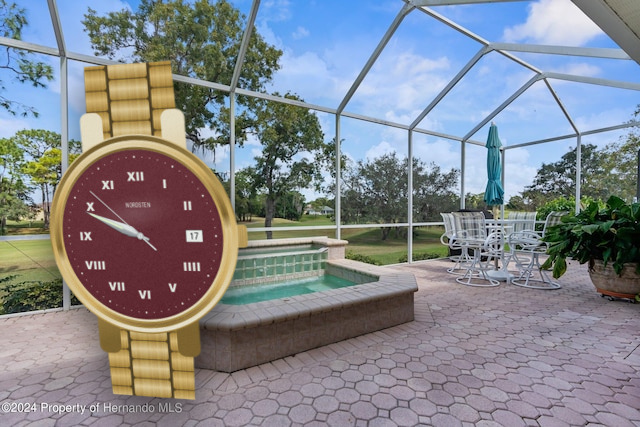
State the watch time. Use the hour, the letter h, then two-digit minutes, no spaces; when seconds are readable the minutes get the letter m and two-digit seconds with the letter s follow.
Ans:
9h48m52s
